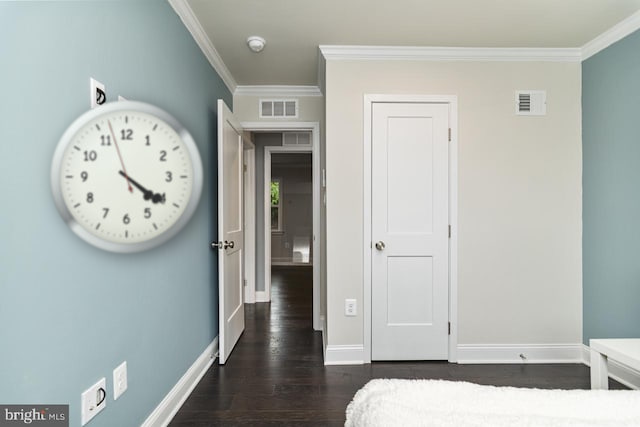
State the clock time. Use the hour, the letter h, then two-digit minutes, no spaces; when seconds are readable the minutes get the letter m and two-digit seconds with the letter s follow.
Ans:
4h20m57s
